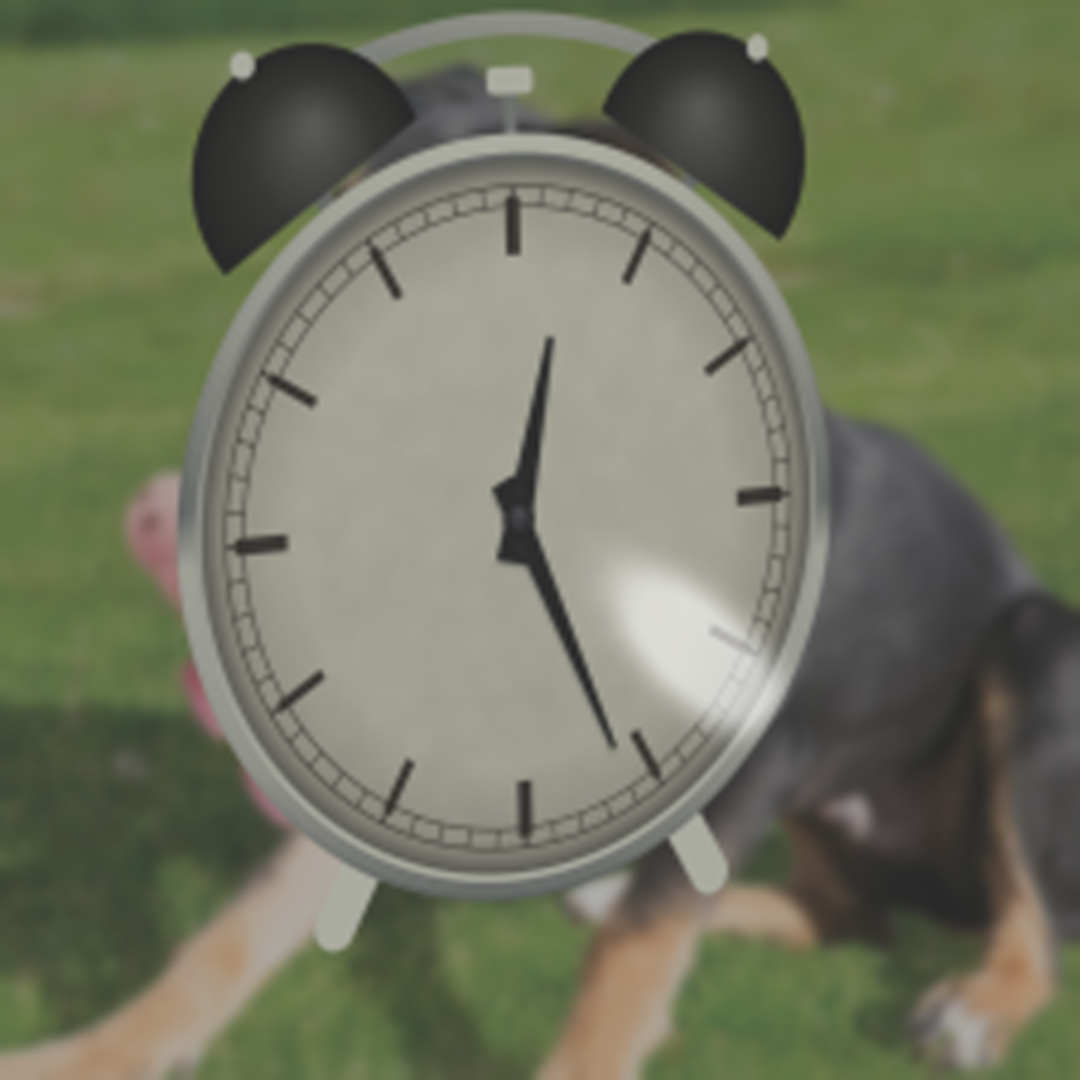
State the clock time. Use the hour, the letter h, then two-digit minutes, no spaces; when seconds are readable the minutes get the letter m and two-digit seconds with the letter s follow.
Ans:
12h26
